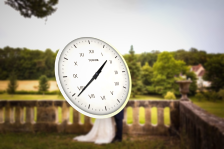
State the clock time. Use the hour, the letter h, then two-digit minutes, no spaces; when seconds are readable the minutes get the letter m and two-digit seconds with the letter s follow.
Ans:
1h39
